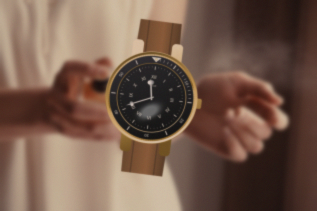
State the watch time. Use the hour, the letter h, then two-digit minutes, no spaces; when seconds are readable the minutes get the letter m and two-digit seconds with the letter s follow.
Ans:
11h41
